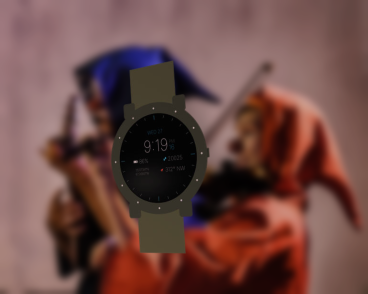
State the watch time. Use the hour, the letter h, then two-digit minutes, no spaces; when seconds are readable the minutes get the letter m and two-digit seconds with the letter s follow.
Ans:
9h19
